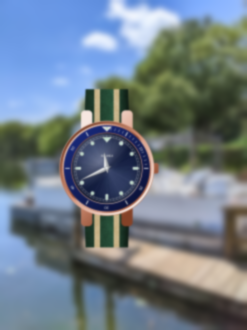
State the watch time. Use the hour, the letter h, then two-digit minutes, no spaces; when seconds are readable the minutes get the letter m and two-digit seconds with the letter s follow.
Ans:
11h41
